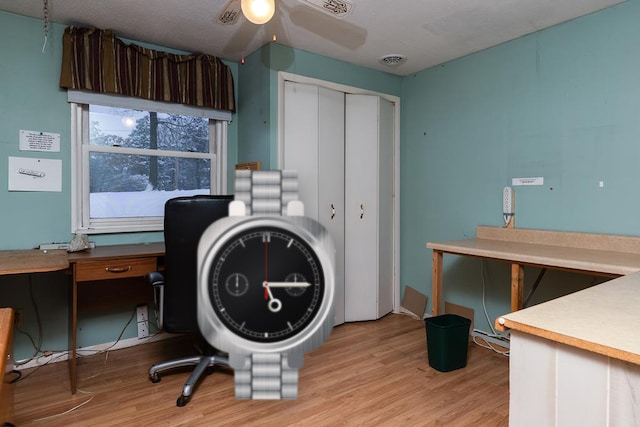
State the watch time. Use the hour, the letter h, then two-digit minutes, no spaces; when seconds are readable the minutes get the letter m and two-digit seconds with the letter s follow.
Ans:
5h15
